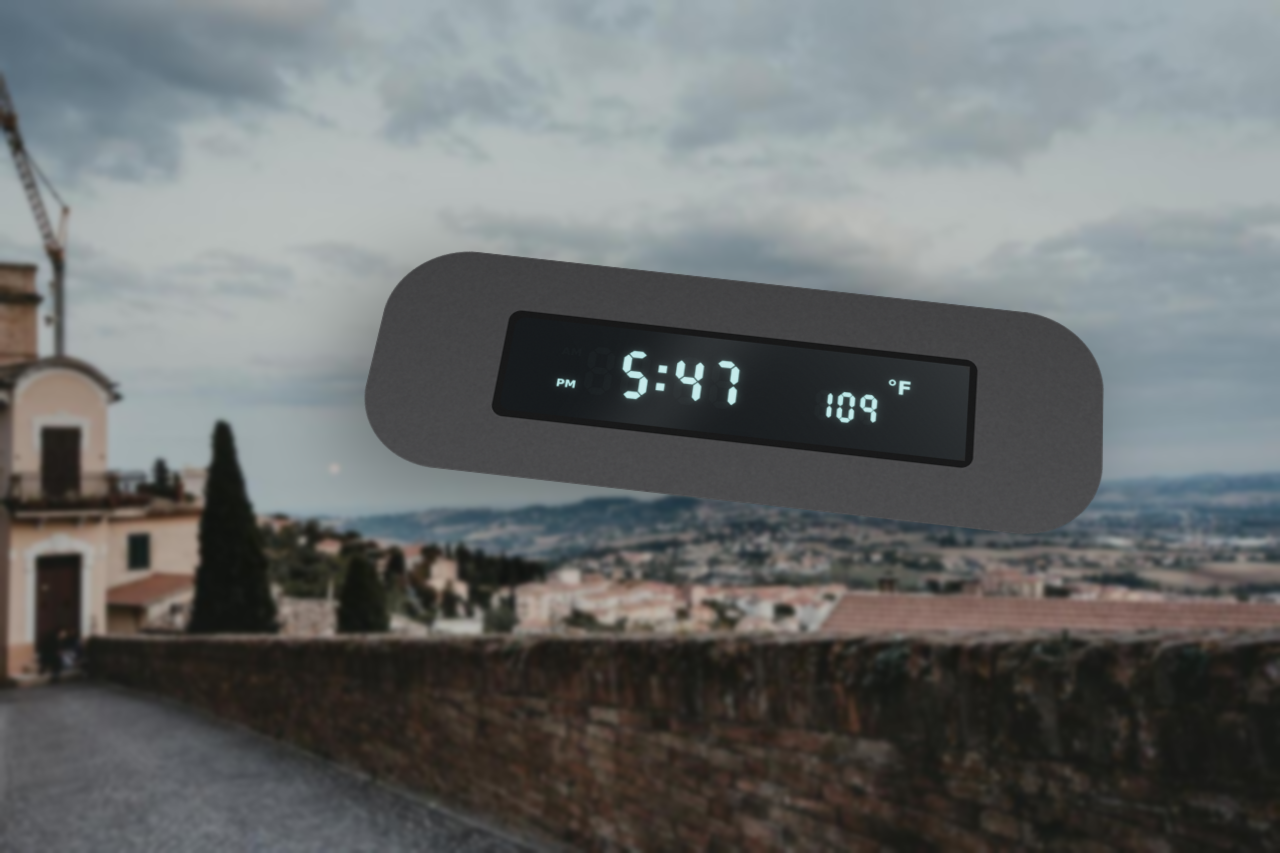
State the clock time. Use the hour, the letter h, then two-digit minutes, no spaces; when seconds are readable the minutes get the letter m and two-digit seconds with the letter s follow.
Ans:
5h47
